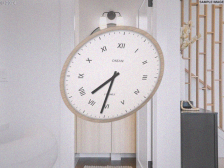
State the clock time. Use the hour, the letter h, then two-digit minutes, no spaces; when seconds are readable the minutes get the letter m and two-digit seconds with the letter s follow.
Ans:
7h31
